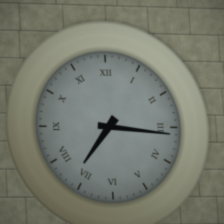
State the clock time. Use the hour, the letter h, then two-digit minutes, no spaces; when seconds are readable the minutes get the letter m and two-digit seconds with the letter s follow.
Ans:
7h16
